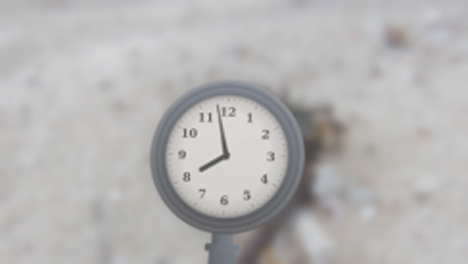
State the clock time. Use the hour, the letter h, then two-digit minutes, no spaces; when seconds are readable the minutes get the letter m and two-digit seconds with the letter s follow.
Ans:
7h58
